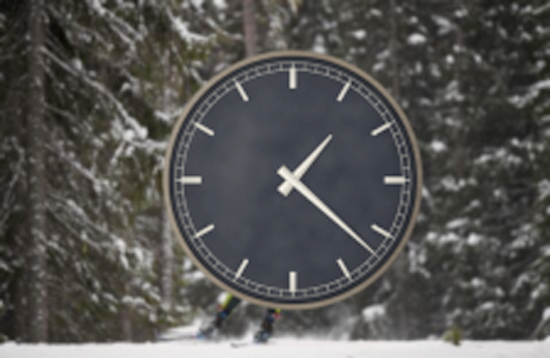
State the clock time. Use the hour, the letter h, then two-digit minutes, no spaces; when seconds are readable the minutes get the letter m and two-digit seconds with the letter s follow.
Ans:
1h22
